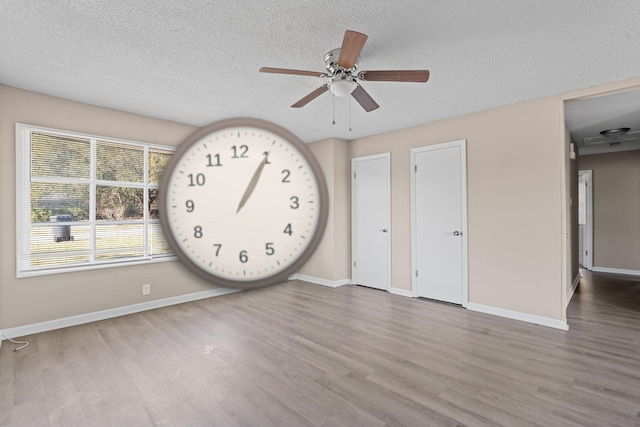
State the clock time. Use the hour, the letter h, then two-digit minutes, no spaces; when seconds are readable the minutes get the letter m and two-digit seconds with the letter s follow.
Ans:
1h05
